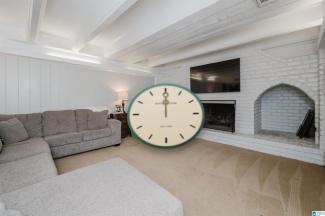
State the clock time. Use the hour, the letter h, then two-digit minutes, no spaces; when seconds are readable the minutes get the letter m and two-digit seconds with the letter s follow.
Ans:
12h00
